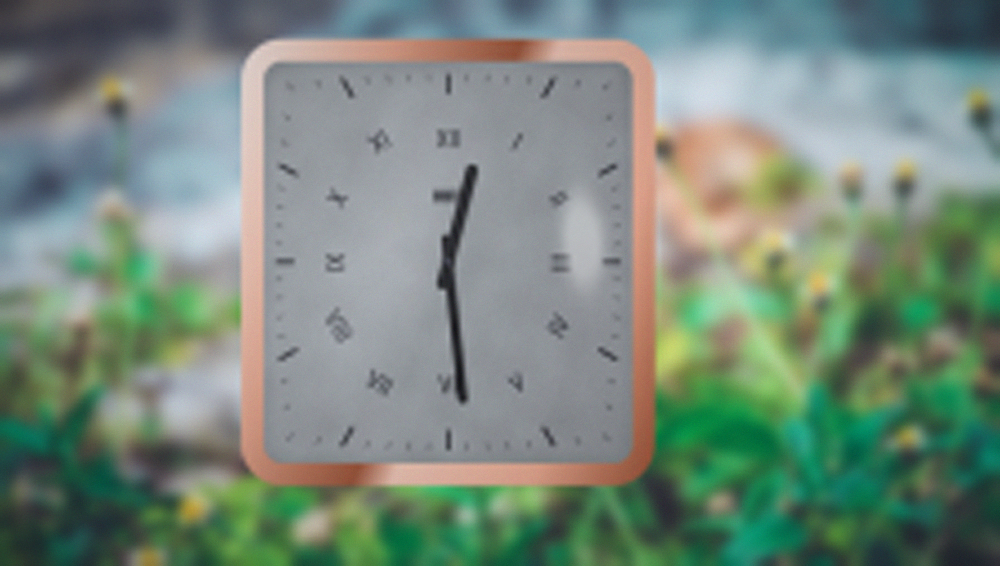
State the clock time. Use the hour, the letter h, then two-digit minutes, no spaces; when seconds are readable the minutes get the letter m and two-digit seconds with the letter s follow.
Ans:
12h29
